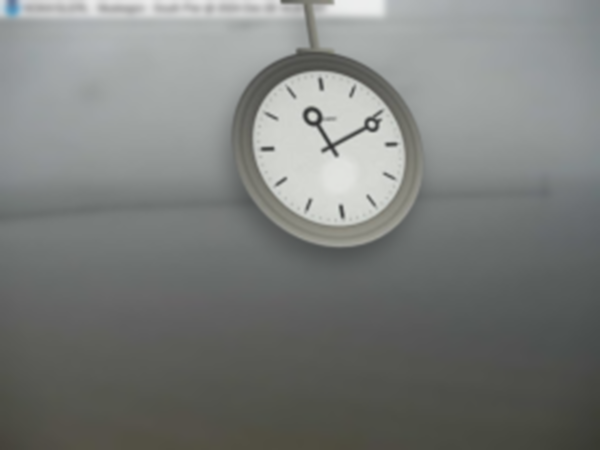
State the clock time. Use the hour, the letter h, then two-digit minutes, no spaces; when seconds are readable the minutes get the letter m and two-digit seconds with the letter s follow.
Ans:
11h11
